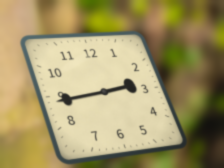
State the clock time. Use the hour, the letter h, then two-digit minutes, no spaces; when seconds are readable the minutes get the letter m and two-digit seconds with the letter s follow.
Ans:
2h44
